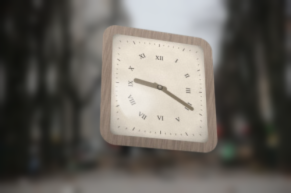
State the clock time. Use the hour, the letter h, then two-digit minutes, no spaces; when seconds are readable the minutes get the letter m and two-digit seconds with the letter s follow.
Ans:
9h20
